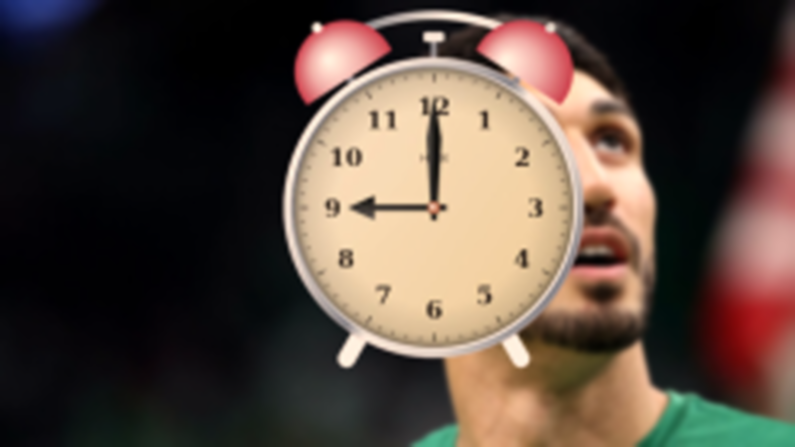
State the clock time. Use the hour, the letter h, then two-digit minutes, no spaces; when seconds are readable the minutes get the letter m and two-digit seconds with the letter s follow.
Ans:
9h00
